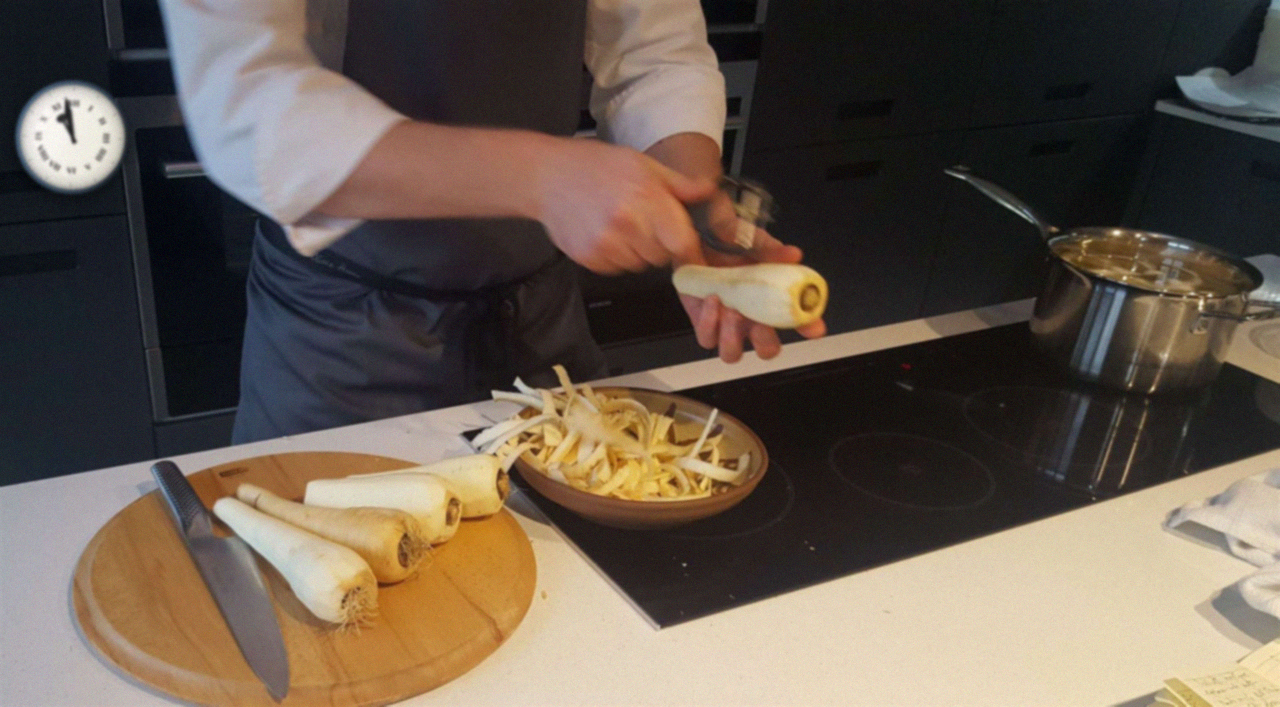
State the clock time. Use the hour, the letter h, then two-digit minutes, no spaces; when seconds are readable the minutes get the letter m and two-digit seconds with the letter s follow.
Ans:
10h58
